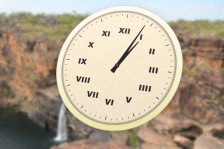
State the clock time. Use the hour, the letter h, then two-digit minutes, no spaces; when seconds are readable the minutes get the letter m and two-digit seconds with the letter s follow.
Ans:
1h04
